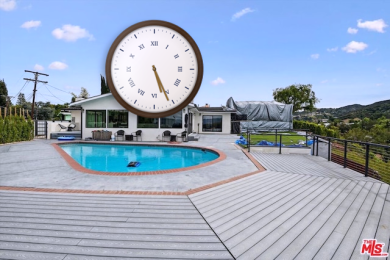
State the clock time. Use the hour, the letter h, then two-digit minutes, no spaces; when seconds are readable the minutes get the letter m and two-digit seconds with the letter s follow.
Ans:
5h26
